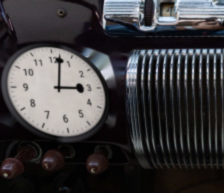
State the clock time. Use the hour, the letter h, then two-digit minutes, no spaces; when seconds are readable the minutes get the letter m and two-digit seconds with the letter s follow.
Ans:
3h02
